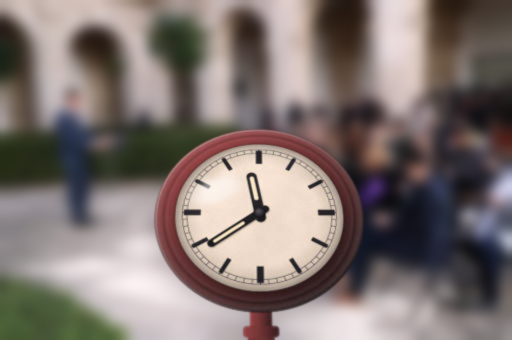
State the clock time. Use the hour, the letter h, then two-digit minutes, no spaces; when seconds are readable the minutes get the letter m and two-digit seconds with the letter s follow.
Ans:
11h39
